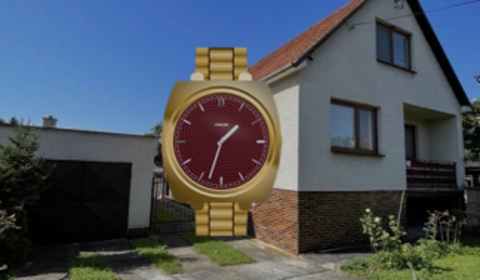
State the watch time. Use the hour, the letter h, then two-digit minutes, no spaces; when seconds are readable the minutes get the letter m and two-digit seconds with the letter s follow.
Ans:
1h33
